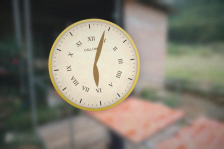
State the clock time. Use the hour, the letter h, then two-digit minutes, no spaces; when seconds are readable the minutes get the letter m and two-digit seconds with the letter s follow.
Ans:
6h04
